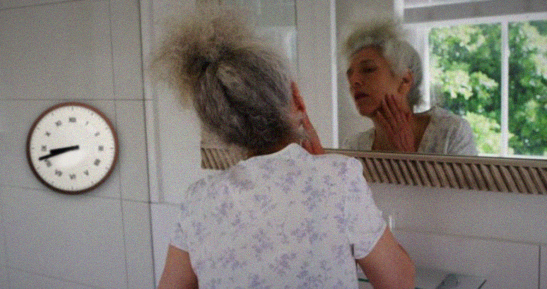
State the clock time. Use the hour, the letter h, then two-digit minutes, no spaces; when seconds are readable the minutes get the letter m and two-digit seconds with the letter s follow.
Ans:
8h42
